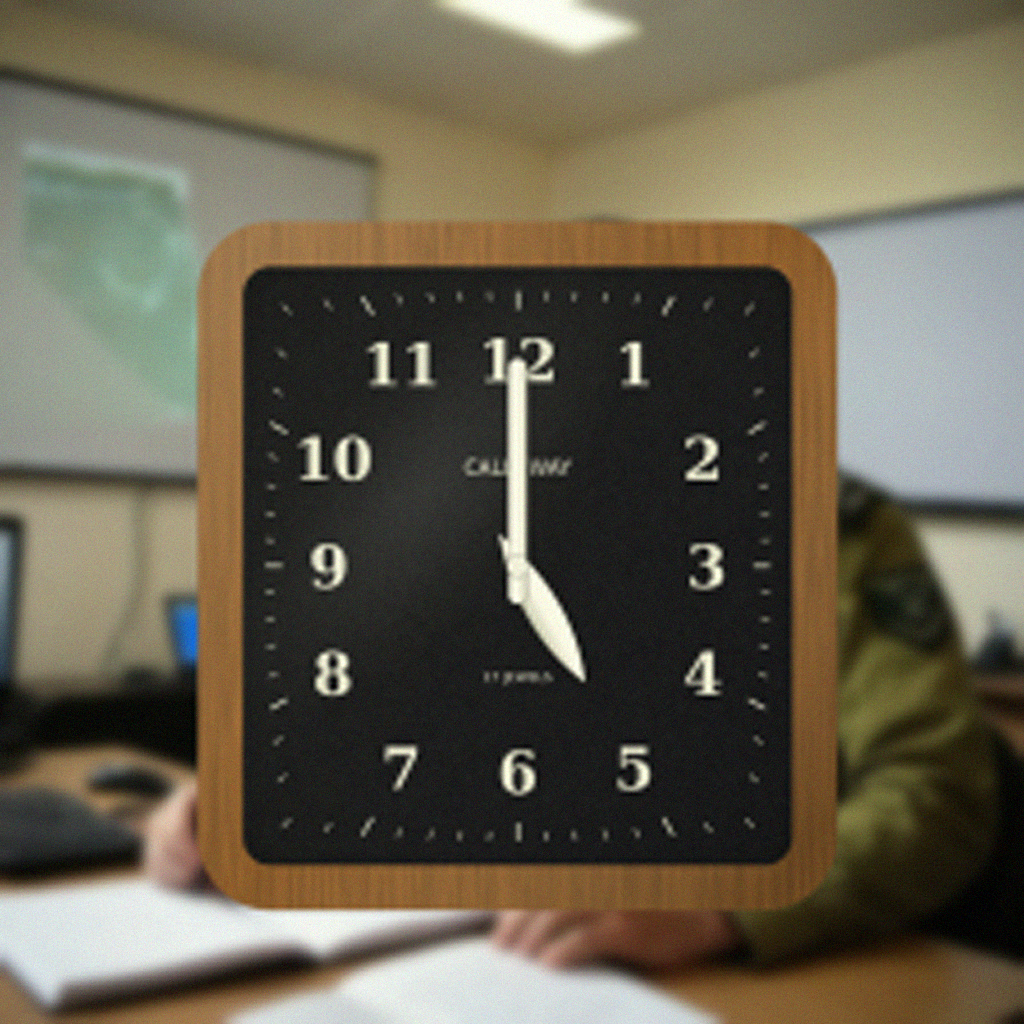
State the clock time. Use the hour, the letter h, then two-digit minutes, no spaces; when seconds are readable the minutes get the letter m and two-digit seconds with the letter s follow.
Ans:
5h00
